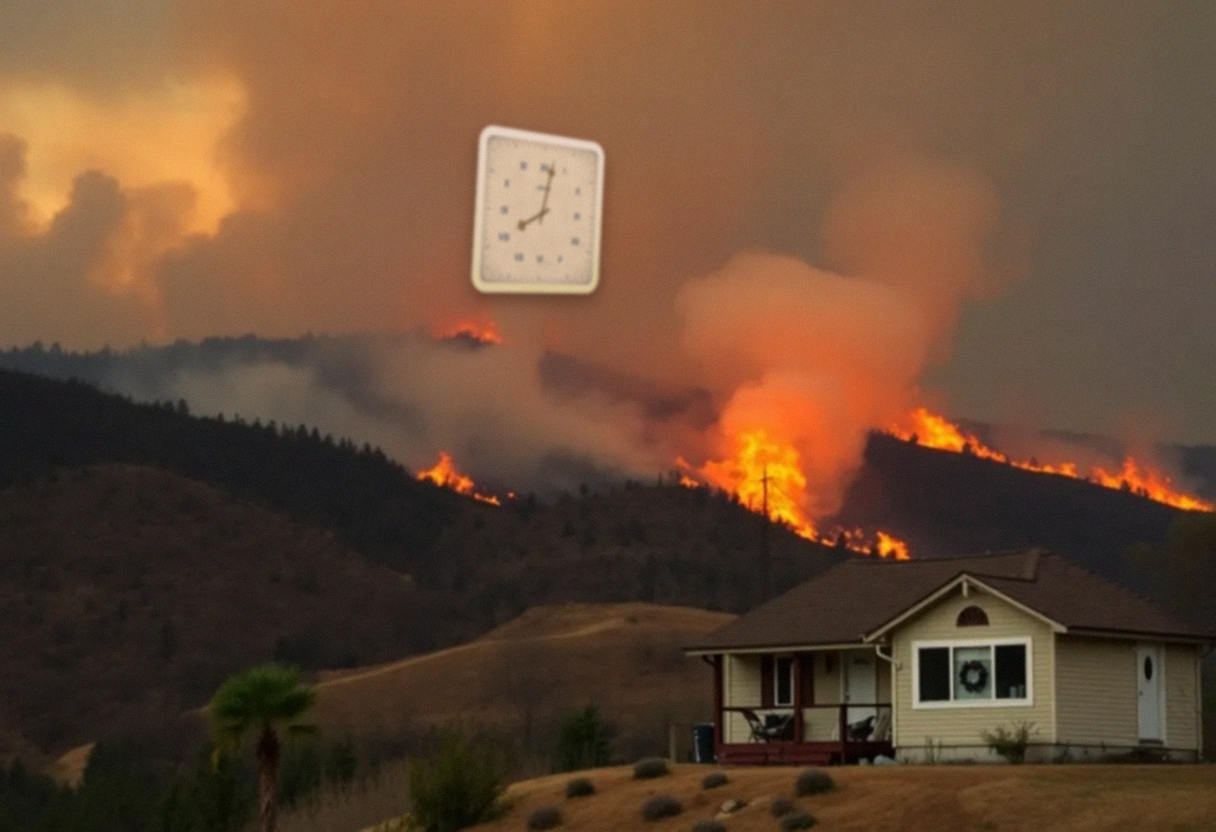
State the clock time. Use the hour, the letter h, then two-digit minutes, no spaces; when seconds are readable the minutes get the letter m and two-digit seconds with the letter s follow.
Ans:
8h02
